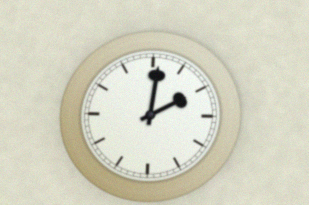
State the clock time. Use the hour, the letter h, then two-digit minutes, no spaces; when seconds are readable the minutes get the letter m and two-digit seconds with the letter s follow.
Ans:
2h01
